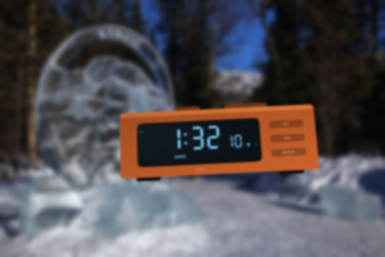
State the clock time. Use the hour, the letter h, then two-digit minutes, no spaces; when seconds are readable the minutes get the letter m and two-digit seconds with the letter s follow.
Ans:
1h32m10s
